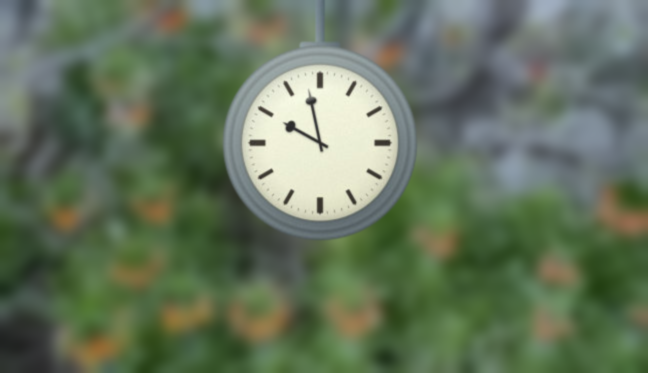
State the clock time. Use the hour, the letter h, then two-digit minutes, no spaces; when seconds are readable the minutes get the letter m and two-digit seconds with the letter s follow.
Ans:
9h58
